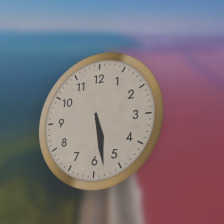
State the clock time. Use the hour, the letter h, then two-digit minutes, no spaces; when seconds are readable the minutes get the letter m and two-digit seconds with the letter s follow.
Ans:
5h28
